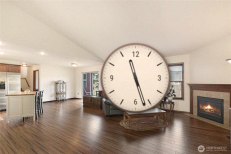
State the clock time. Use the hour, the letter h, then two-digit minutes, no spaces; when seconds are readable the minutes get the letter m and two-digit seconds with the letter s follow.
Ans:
11h27
